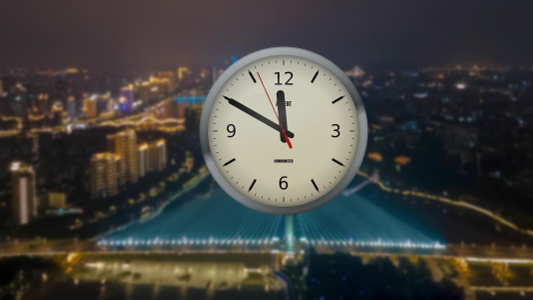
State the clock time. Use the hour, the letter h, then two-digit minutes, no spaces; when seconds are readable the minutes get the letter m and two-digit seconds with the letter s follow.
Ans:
11h49m56s
